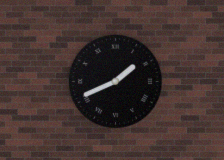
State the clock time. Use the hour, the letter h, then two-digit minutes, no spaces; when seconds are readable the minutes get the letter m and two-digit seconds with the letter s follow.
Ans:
1h41
